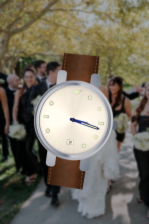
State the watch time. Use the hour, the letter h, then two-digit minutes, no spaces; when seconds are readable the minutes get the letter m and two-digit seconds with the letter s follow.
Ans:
3h17
